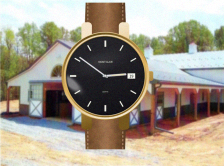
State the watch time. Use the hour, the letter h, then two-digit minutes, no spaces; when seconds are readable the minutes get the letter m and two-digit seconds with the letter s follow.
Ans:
2h51
